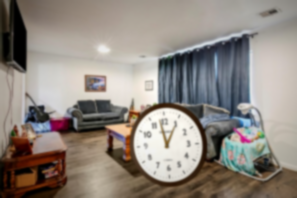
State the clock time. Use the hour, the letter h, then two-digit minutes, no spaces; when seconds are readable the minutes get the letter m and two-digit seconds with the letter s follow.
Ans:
12h58
